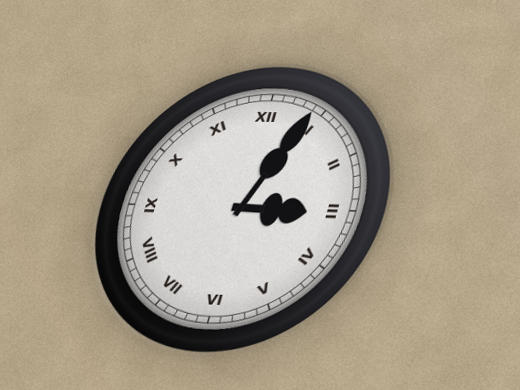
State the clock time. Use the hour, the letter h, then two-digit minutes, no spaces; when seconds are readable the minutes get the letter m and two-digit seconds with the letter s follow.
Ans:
3h04
